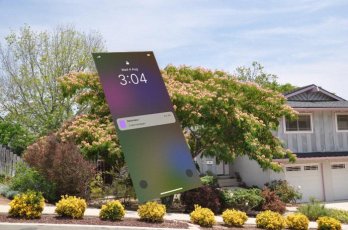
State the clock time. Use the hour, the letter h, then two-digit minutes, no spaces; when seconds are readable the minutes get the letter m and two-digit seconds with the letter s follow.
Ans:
3h04
